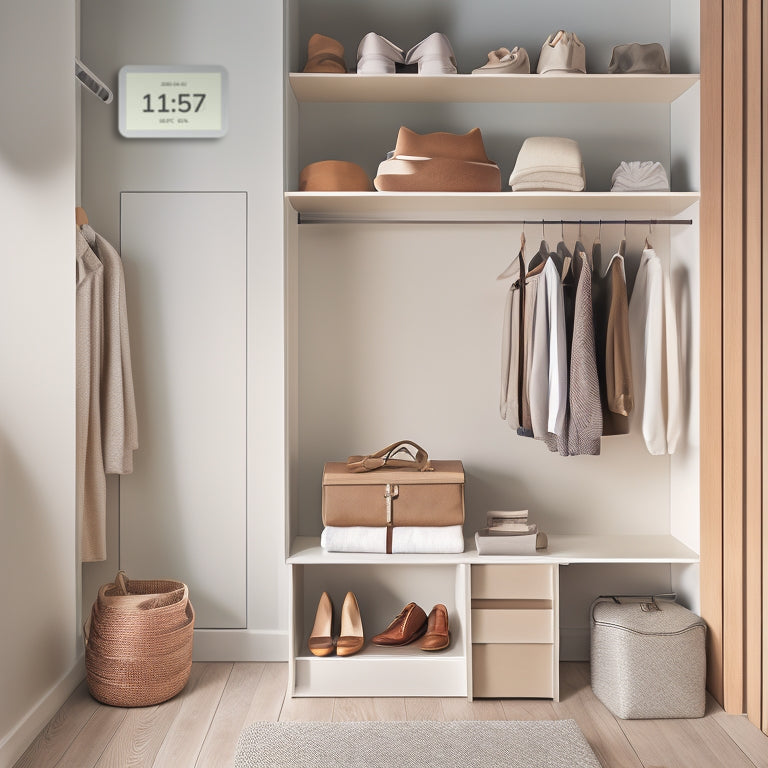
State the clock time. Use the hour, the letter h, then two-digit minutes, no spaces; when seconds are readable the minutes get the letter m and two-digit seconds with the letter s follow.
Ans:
11h57
